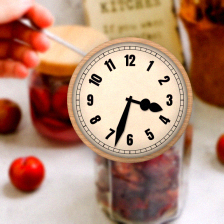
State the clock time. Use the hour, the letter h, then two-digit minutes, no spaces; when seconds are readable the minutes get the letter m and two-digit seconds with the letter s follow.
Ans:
3h33
